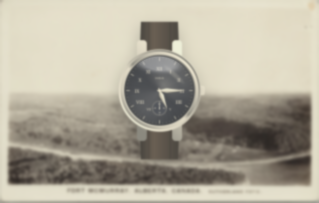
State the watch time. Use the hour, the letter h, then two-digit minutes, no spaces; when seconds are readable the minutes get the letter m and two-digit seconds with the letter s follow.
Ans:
5h15
